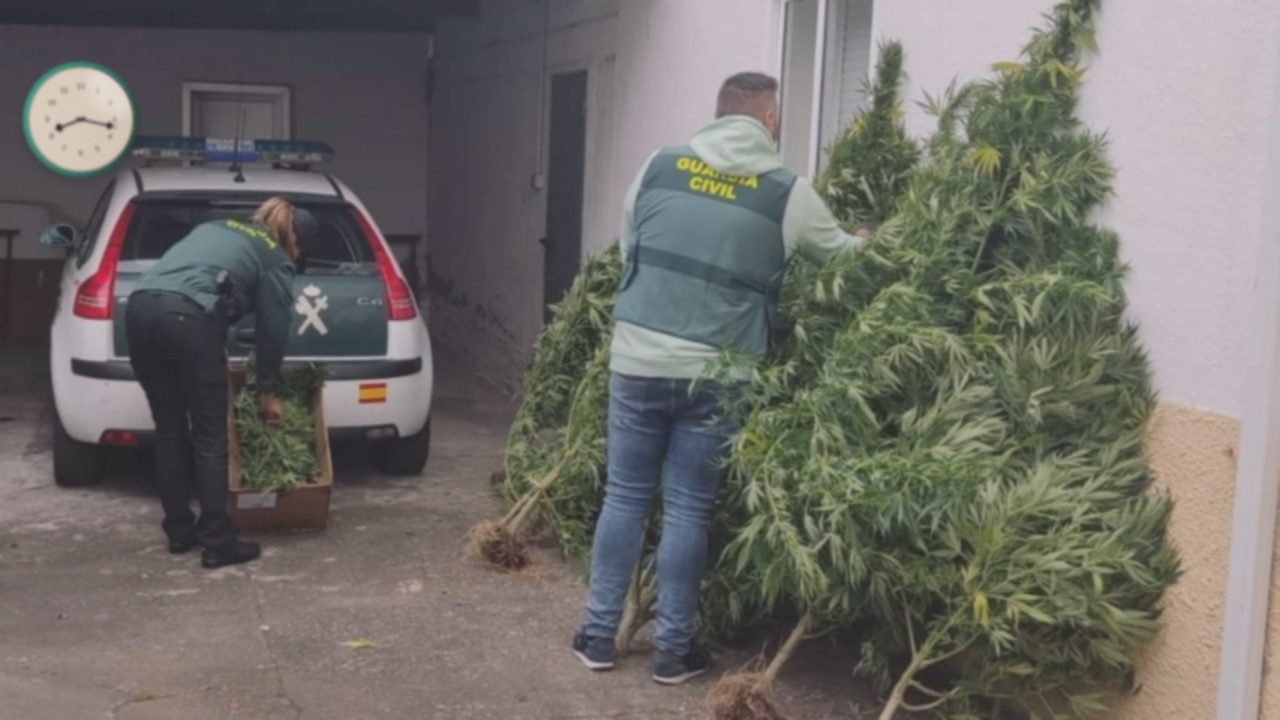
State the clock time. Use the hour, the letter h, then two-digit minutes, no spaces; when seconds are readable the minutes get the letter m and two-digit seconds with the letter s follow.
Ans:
8h17
